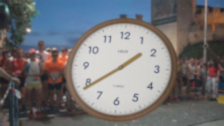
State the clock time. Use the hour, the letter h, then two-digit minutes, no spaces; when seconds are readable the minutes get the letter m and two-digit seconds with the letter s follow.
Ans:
1h39
